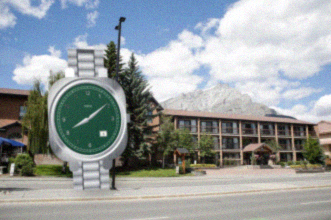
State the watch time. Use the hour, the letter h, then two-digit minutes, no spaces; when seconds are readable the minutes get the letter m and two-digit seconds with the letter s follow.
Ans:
8h09
